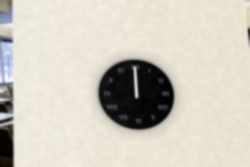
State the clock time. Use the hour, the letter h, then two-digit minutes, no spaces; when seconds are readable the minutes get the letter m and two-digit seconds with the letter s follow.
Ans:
12h00
